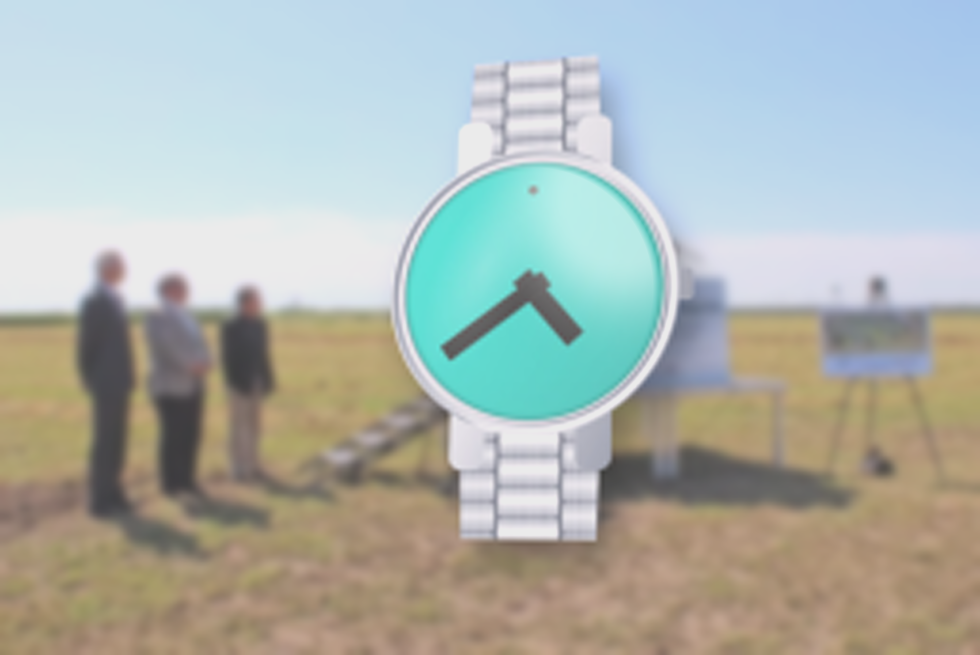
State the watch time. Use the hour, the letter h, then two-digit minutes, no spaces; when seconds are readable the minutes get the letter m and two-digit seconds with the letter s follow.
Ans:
4h39
